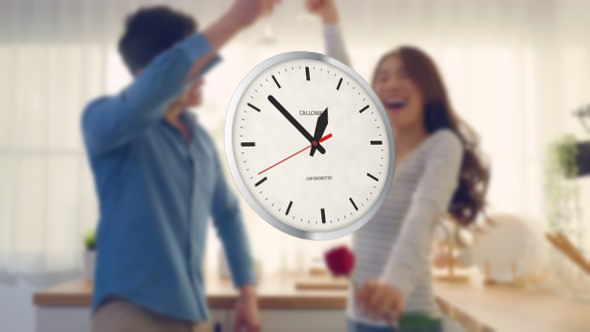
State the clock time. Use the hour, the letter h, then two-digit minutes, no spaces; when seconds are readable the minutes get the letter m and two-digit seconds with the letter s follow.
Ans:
12h52m41s
